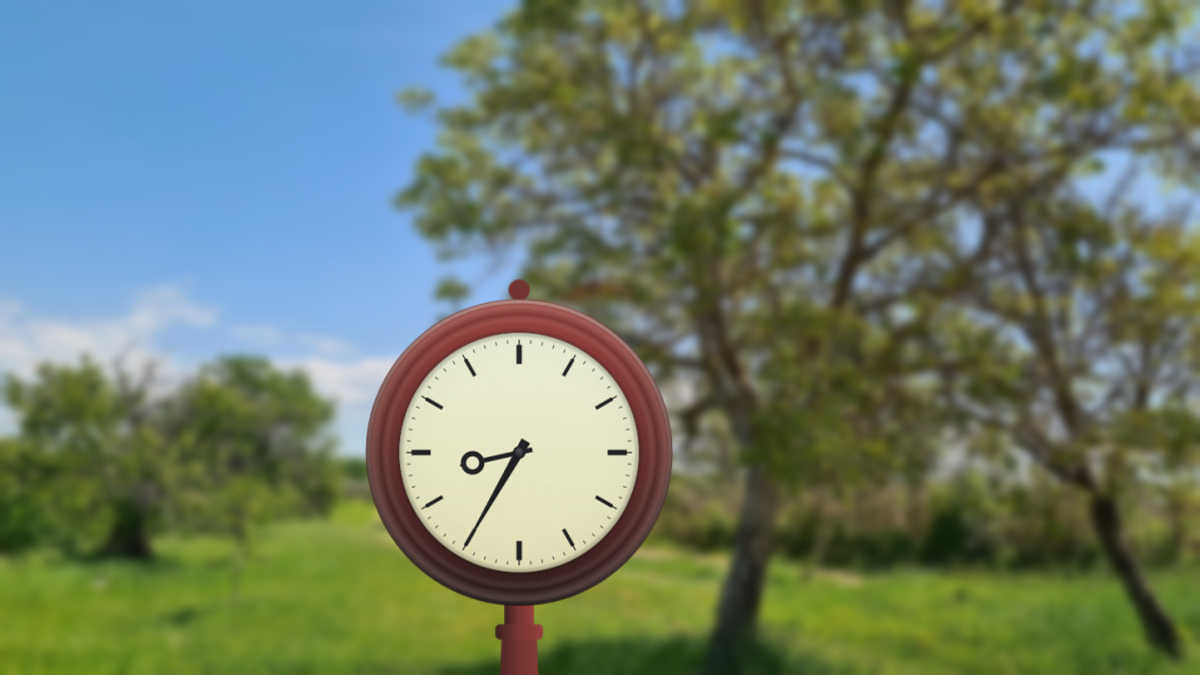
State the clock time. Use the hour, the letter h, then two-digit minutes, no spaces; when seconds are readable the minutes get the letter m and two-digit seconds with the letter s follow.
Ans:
8h35
